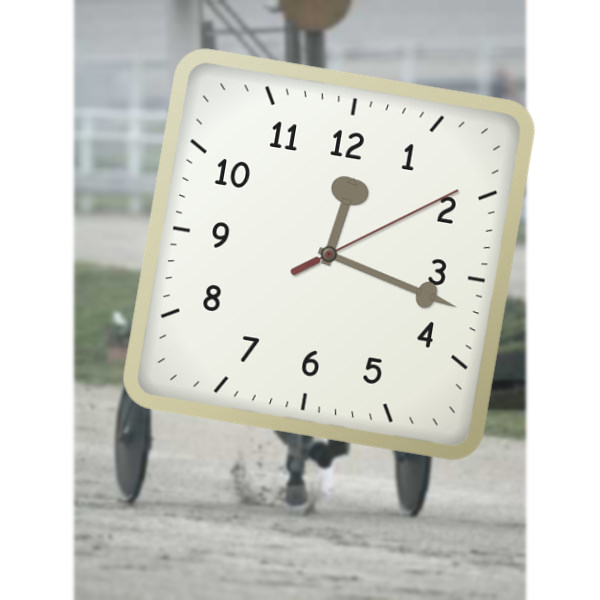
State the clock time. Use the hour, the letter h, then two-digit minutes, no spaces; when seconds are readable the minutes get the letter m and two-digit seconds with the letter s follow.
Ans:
12h17m09s
